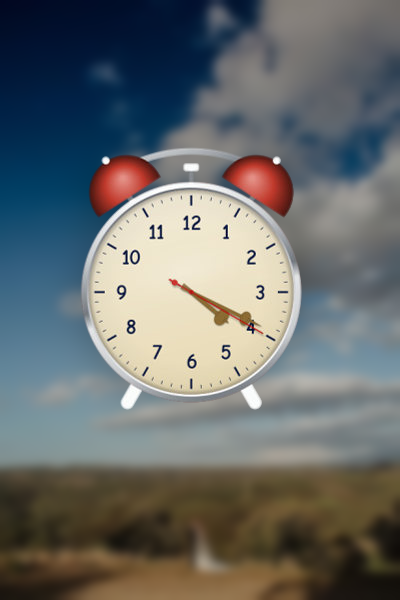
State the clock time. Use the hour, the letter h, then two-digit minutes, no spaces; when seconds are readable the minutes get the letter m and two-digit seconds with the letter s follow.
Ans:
4h19m20s
